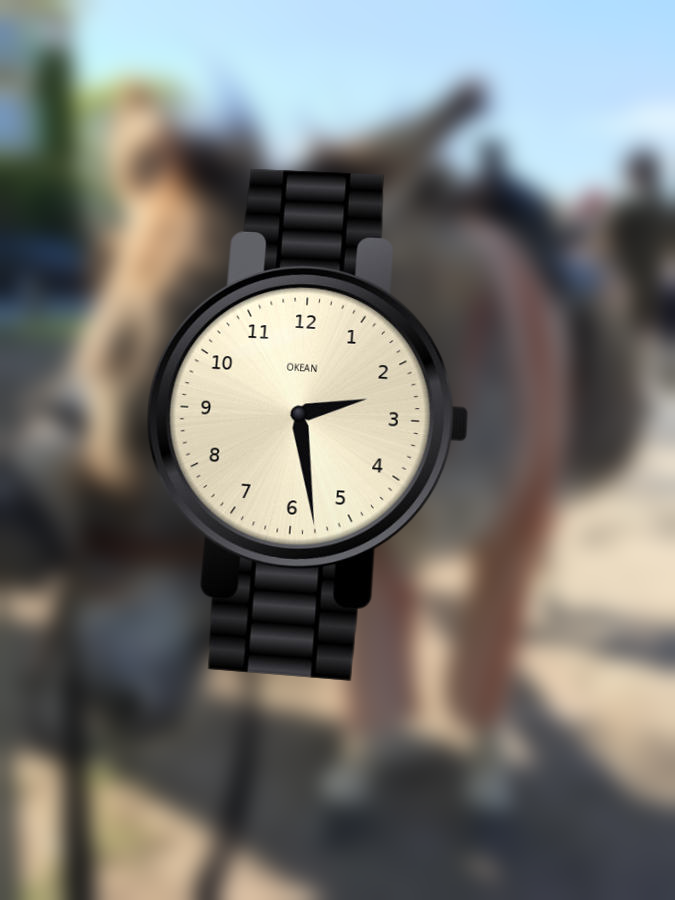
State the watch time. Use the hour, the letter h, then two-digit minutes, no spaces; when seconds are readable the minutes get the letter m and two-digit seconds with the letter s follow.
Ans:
2h28
